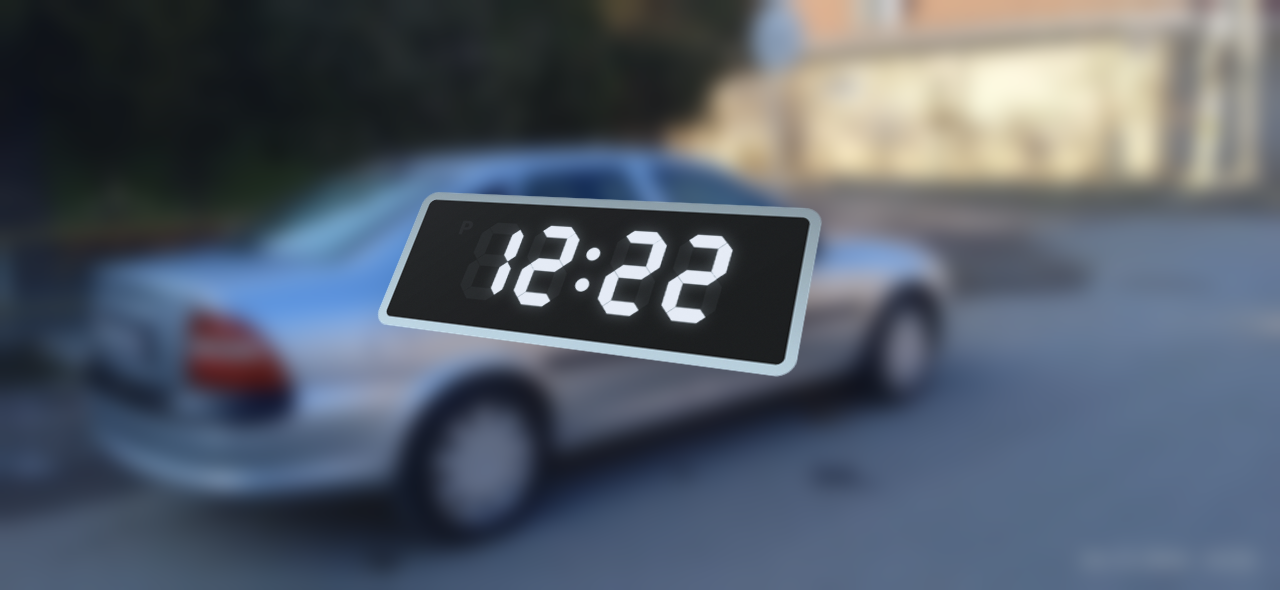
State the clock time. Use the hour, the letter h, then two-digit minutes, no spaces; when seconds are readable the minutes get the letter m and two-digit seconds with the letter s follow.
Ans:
12h22
